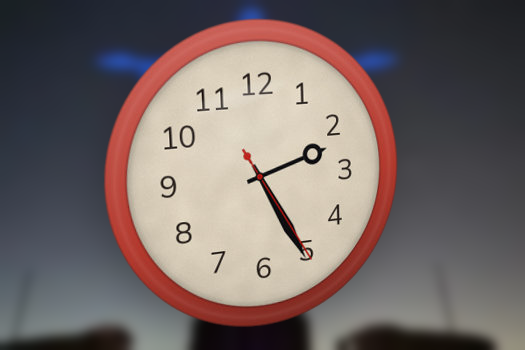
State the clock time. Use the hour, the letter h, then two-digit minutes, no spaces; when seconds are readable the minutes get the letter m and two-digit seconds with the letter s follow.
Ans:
2h25m25s
